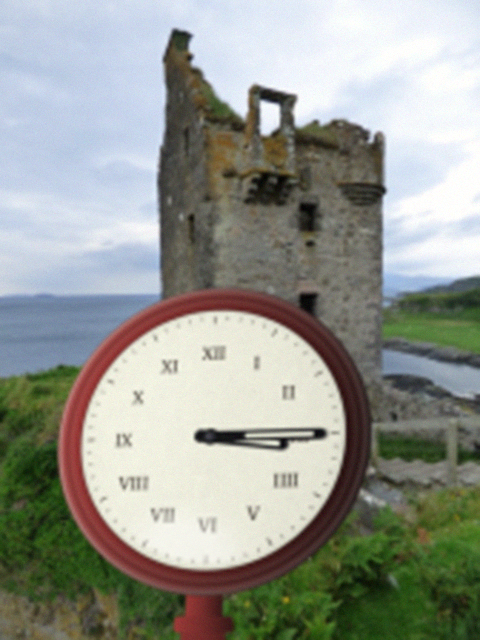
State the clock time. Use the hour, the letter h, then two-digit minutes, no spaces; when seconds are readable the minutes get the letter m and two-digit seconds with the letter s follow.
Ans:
3h15
